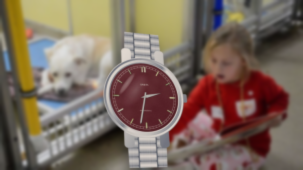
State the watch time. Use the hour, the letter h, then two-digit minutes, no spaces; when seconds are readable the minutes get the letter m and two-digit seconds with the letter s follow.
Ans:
2h32
